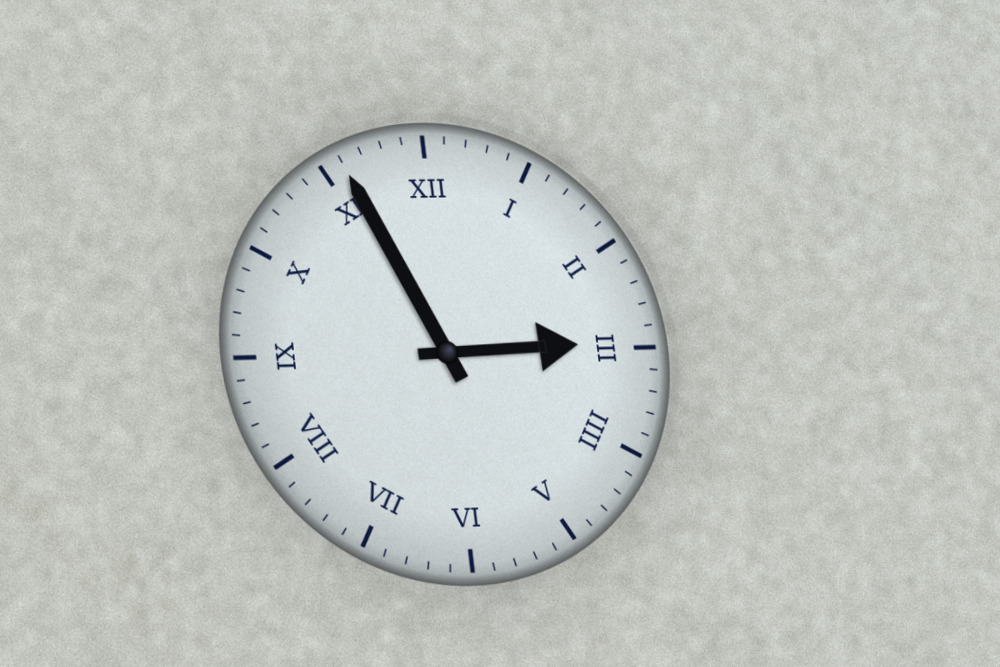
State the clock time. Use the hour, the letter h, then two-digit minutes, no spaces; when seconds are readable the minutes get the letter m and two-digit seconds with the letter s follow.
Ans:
2h56
